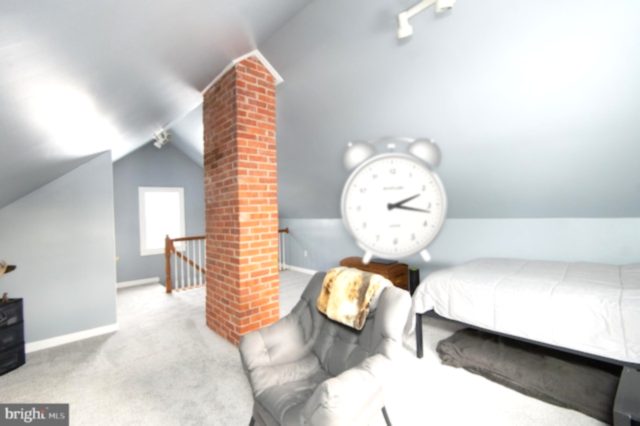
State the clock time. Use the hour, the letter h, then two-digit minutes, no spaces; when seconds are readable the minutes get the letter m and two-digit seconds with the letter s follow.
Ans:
2h17
